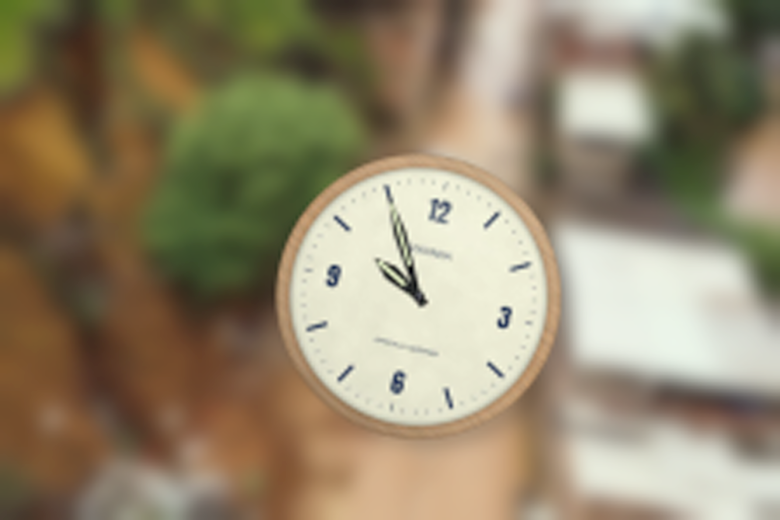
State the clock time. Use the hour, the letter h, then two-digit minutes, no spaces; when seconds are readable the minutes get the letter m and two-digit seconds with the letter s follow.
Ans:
9h55
